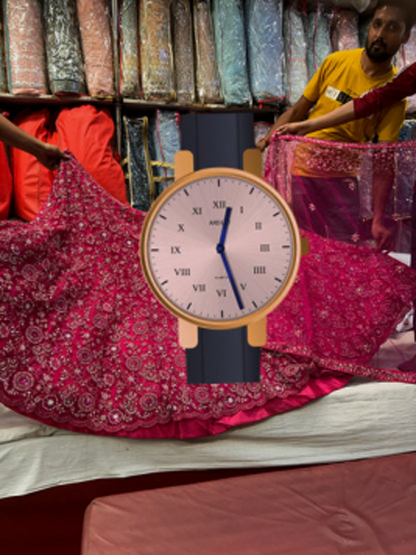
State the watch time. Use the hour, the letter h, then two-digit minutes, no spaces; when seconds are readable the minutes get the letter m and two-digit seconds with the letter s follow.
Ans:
12h27
